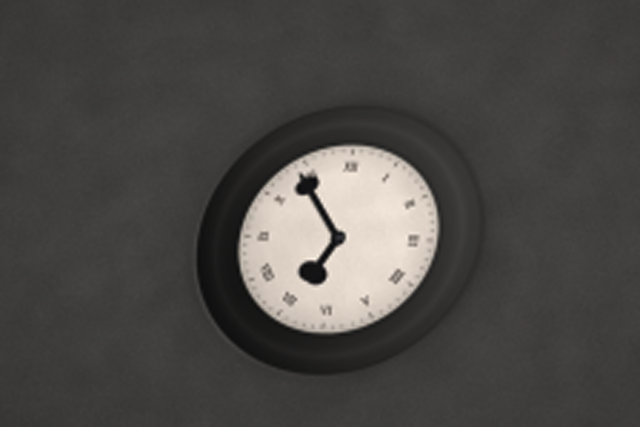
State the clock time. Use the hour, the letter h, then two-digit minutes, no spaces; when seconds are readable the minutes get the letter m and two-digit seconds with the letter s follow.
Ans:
6h54
